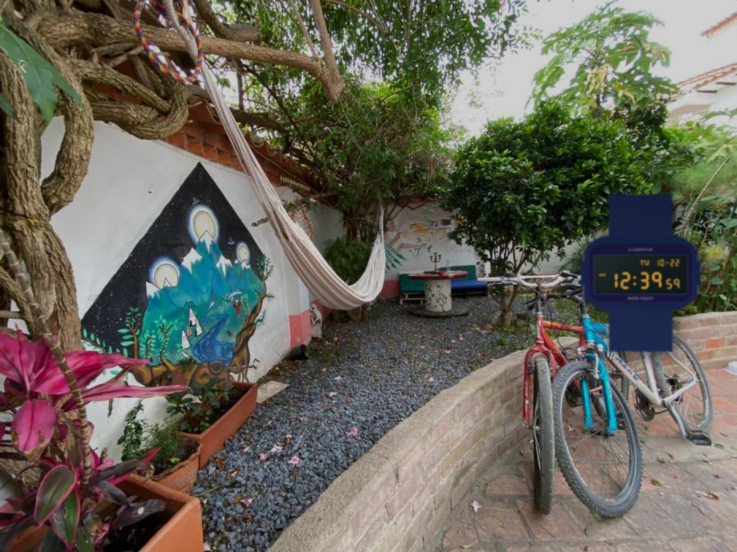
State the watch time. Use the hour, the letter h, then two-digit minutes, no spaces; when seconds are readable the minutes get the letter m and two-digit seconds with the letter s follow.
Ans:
12h39m59s
